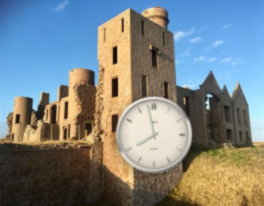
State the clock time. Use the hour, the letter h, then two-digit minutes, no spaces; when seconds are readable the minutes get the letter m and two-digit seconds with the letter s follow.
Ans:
7h58
